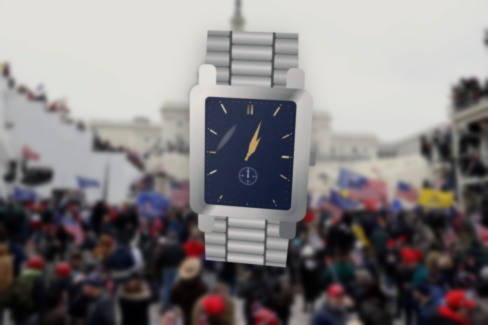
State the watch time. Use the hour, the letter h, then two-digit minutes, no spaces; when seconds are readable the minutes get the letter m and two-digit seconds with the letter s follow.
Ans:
1h03
